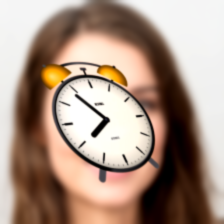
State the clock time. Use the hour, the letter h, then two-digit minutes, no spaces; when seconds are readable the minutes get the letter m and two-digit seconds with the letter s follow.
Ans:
7h54
